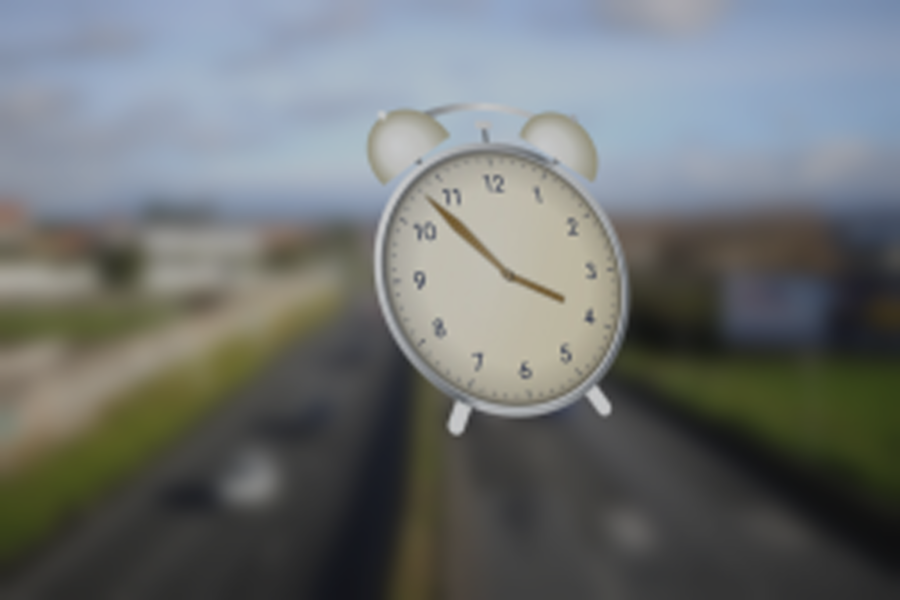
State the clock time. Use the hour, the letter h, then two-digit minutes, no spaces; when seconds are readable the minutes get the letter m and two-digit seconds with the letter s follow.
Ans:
3h53
